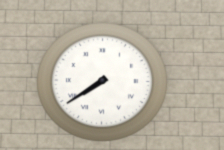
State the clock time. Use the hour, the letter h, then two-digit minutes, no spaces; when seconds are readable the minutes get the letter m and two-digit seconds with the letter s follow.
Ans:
7h39
